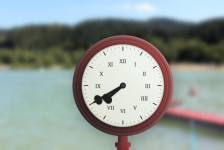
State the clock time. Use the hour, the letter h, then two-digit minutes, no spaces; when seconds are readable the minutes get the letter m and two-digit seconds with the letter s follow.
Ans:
7h40
